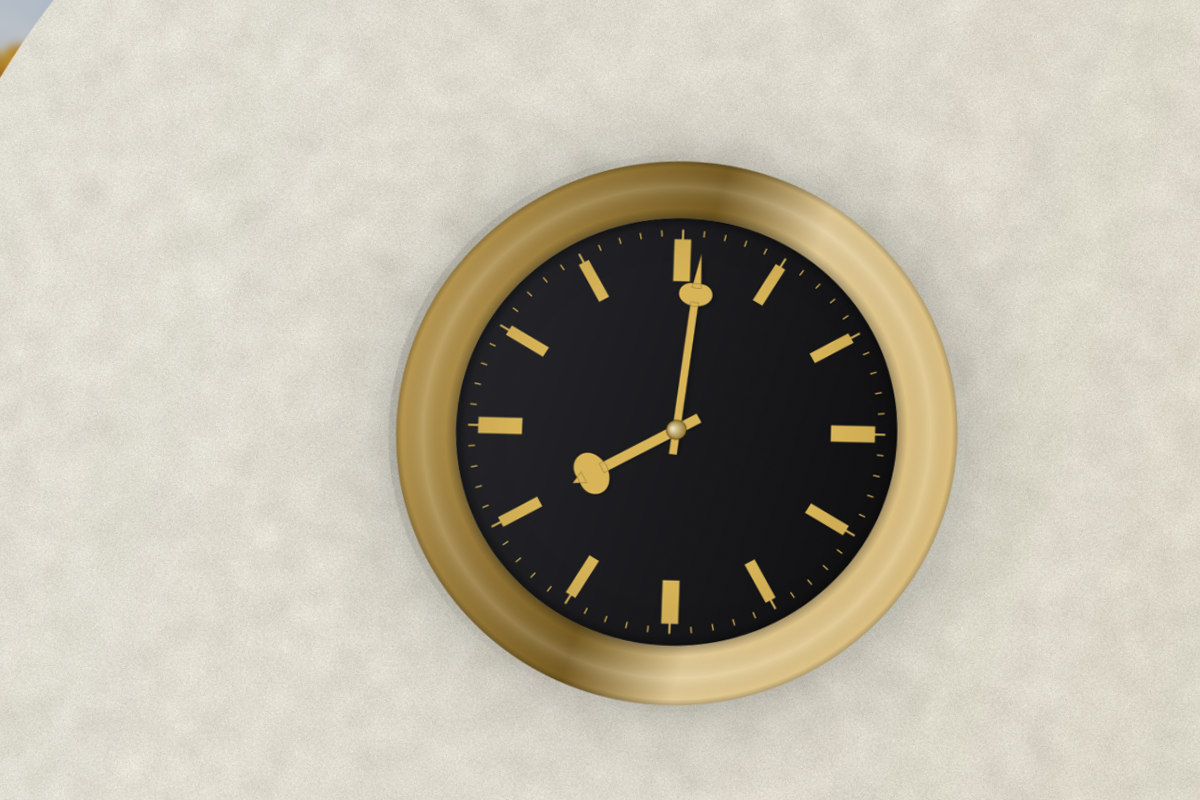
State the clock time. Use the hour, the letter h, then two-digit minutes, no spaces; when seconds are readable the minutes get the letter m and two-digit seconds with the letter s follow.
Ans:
8h01
